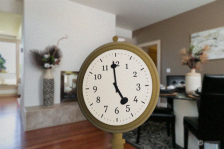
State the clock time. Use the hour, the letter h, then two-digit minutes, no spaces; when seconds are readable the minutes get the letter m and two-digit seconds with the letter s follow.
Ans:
4h59
